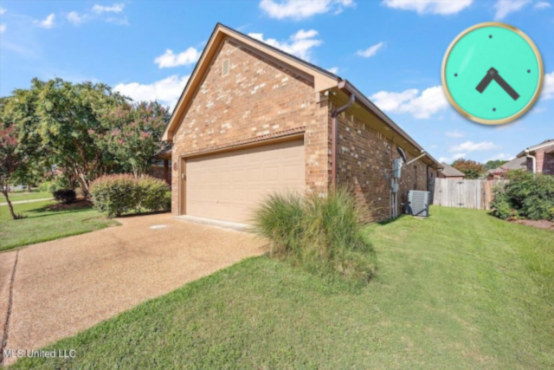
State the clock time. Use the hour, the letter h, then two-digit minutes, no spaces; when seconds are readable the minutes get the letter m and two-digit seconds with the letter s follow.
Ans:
7h23
